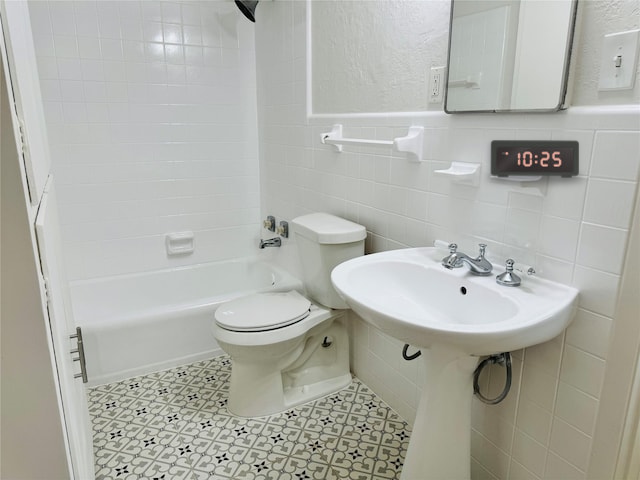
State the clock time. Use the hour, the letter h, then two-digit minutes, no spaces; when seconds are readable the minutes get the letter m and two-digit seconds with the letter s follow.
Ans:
10h25
